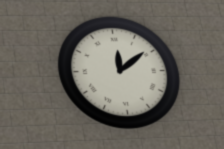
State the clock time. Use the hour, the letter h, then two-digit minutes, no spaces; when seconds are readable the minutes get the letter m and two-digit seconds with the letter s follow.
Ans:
12h09
